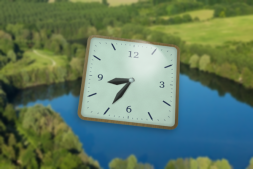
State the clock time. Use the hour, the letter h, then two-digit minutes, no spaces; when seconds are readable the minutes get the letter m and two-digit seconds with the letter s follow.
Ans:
8h35
